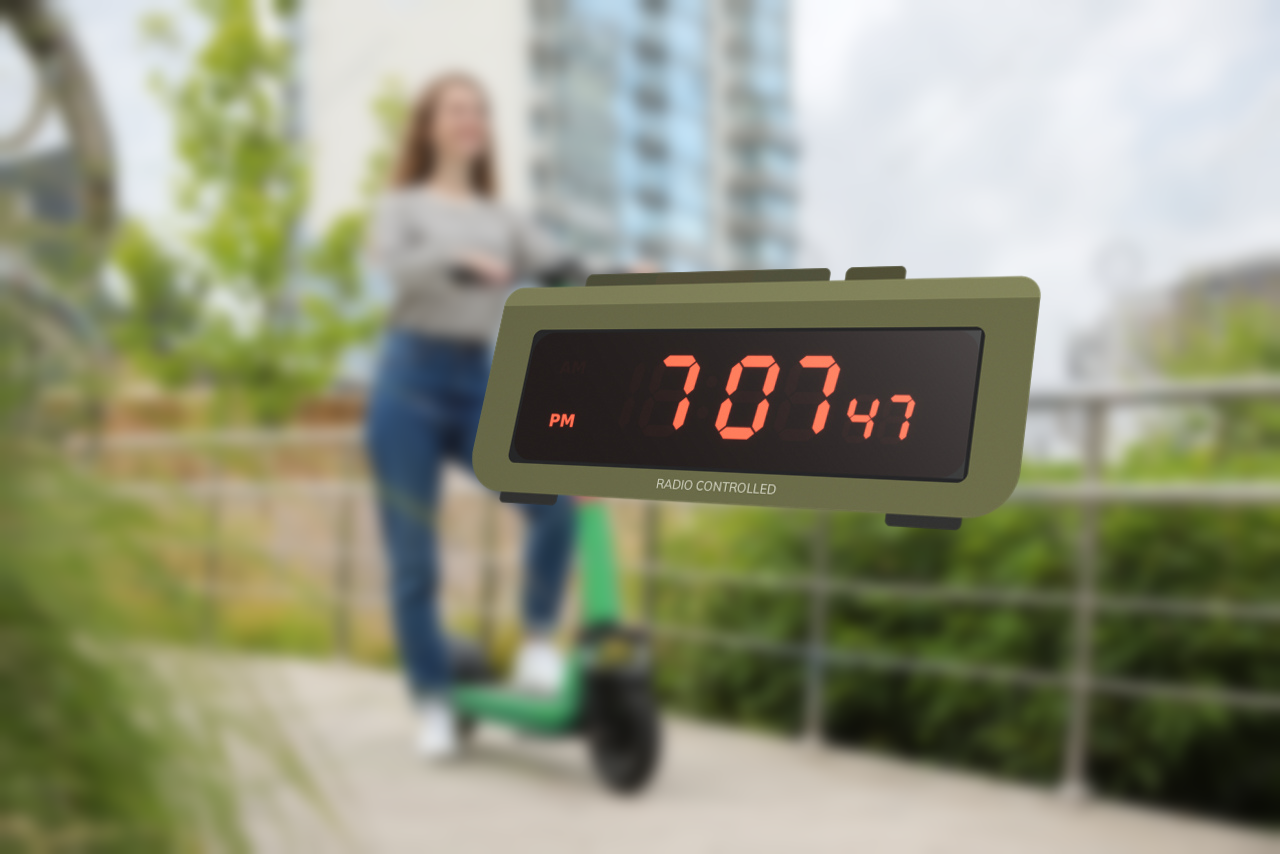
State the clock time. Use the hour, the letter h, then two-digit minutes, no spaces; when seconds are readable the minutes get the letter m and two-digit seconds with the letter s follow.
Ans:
7h07m47s
